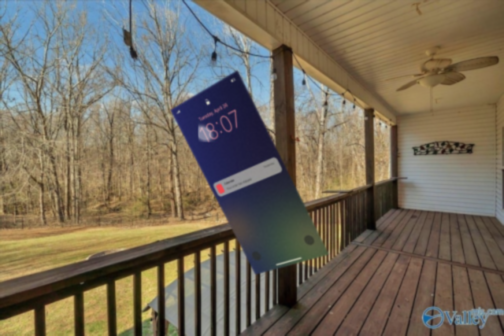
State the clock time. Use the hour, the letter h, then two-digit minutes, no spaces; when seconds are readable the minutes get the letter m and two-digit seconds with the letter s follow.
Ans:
18h07
